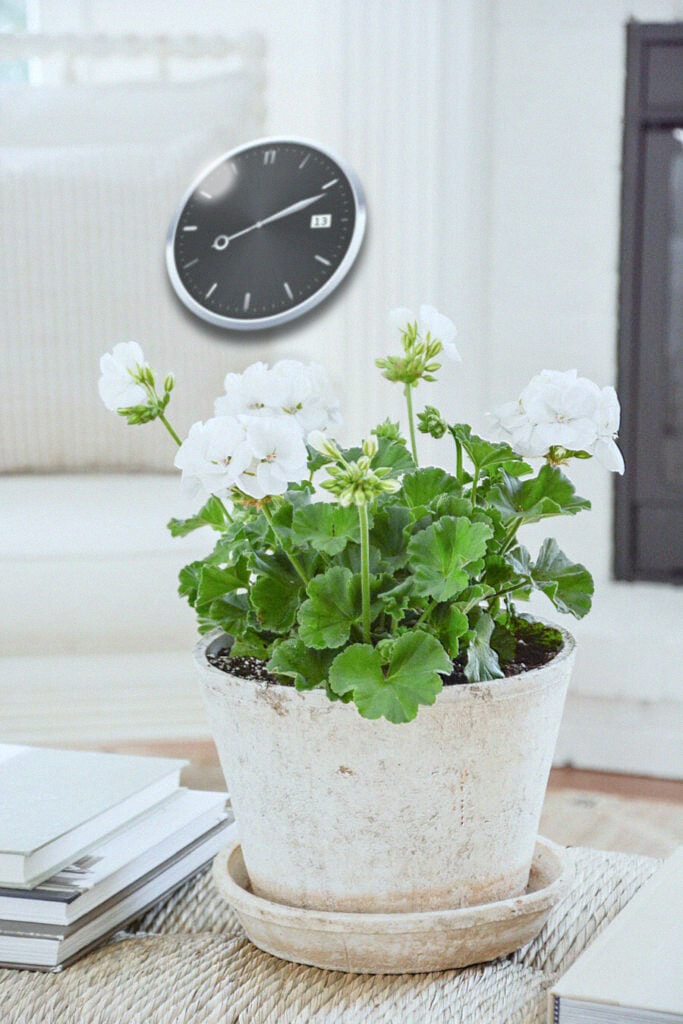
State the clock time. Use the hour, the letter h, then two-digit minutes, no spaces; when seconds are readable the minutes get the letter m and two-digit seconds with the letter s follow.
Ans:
8h11
